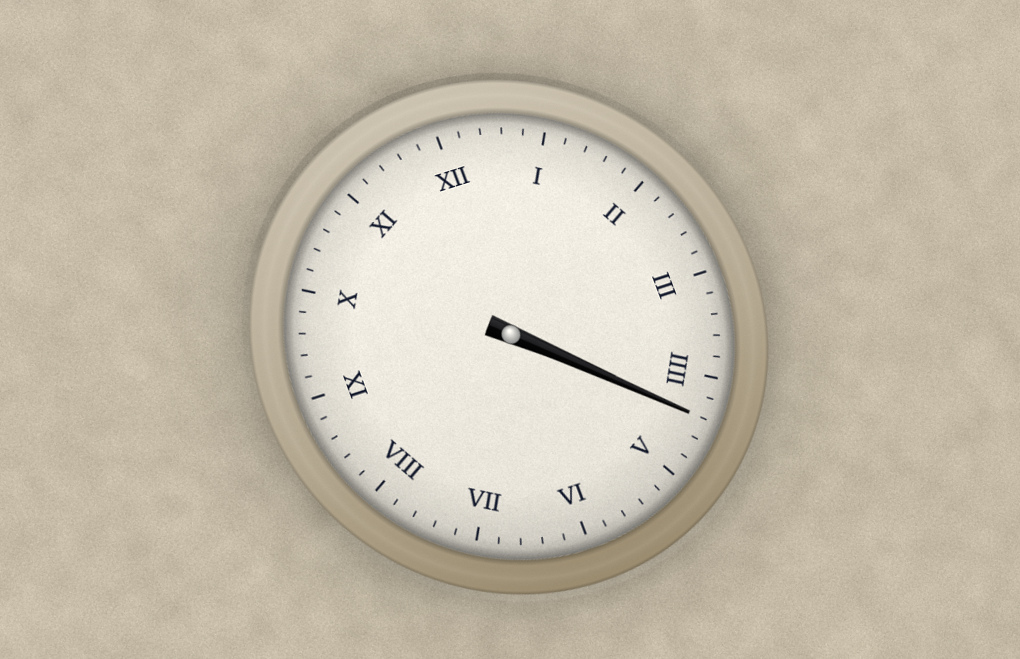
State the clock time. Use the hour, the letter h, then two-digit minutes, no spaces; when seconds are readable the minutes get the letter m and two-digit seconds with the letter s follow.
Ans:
4h22
